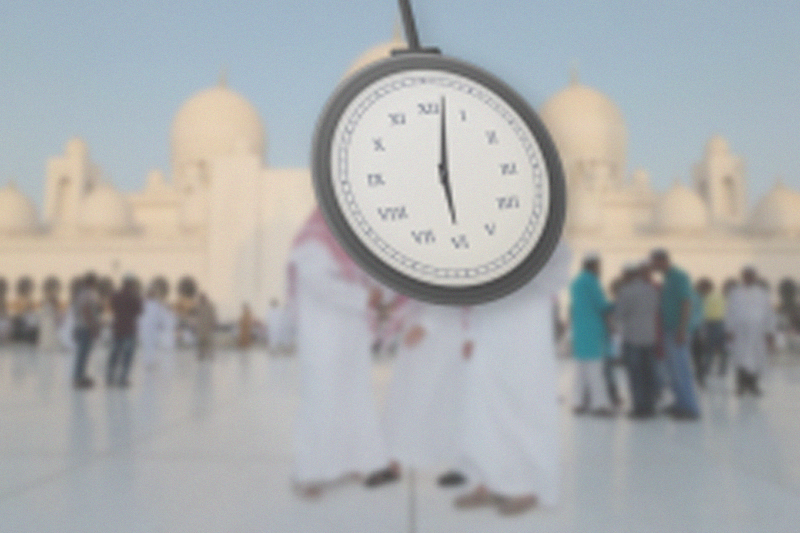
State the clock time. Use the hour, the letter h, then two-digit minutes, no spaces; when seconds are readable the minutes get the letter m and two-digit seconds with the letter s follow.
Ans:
6h02
